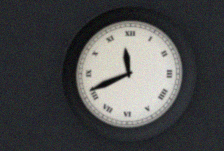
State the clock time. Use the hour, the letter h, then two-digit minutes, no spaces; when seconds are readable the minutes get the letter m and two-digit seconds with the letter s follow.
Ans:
11h41
